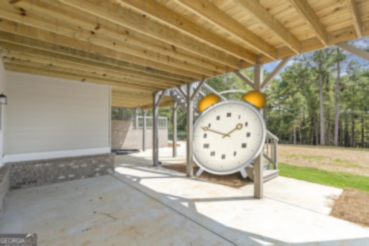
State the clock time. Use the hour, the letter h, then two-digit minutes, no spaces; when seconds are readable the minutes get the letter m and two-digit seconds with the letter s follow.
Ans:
1h48
